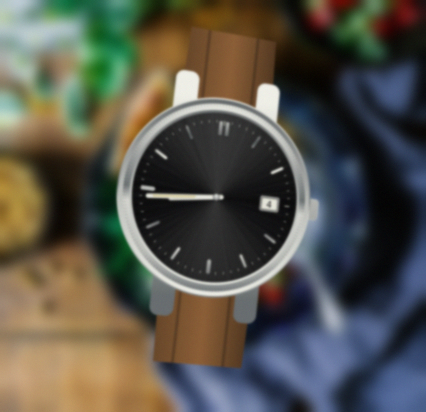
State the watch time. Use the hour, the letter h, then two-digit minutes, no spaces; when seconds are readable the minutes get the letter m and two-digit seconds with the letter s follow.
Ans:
8h44
